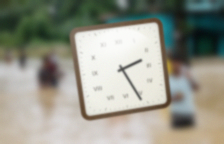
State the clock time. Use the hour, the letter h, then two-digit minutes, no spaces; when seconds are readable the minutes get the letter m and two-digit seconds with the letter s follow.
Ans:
2h26
